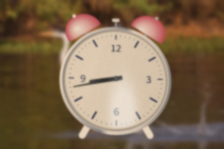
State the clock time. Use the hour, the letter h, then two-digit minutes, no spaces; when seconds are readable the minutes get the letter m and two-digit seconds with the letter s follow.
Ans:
8h43
